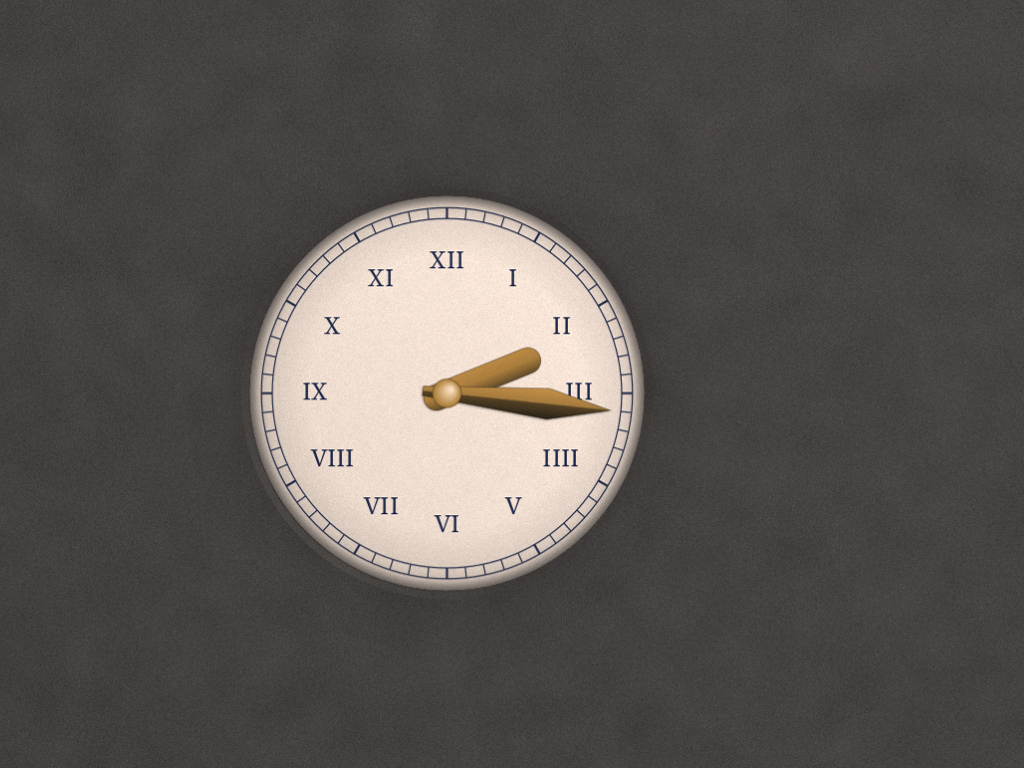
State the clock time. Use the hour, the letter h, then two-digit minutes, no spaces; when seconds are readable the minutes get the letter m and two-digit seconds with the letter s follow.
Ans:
2h16
